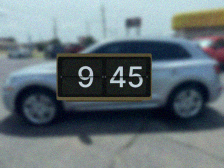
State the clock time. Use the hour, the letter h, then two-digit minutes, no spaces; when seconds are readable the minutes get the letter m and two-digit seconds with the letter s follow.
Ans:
9h45
